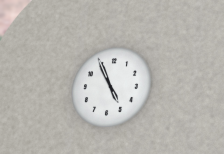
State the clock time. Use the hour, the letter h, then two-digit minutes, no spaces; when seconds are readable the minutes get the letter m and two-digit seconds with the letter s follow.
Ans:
4h55
